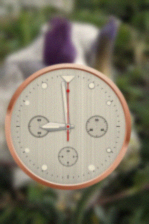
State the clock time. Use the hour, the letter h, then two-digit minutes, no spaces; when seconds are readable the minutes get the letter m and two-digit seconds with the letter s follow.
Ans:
8h59
